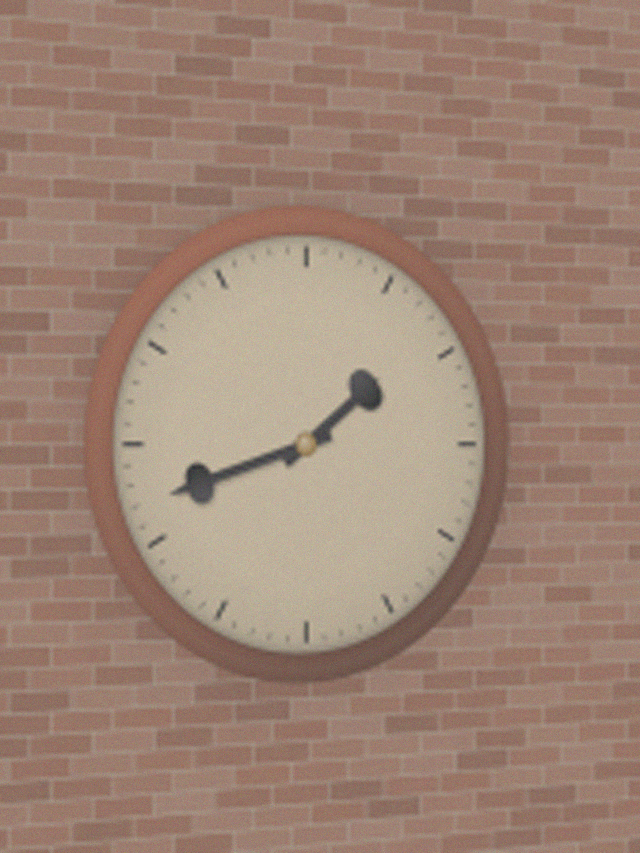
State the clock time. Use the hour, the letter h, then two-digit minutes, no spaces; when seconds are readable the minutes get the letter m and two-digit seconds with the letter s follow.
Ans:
1h42
